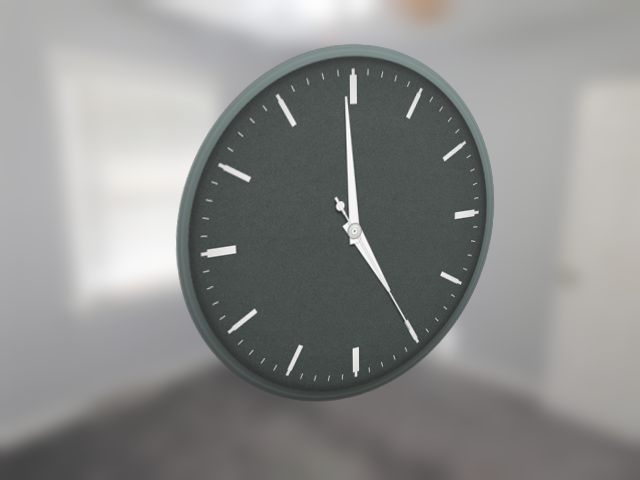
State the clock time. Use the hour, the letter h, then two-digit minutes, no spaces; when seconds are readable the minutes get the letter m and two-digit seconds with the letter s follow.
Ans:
4h59m25s
